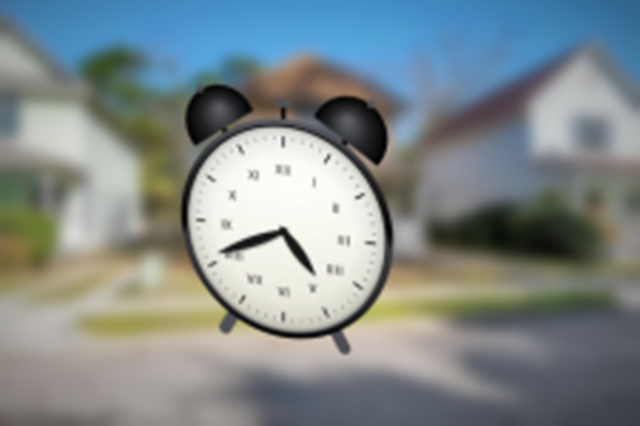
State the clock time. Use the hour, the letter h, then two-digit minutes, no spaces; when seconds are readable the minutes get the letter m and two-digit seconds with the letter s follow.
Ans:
4h41
